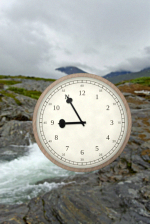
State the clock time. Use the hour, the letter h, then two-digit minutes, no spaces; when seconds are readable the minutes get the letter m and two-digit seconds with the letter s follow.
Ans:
8h55
